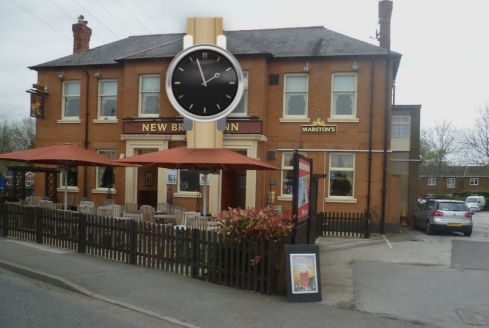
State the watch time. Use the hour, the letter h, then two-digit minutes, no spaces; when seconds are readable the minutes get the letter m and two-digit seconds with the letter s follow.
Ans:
1h57
